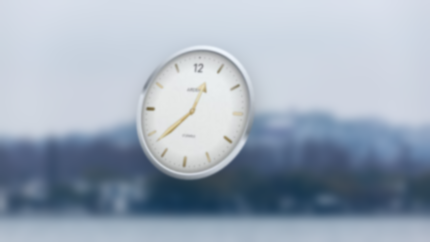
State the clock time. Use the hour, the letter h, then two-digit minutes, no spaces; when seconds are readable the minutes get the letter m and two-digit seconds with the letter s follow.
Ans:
12h38
